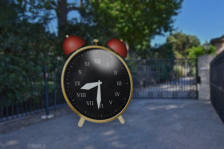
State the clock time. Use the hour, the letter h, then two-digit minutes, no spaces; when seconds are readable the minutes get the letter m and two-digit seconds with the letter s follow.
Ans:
8h31
